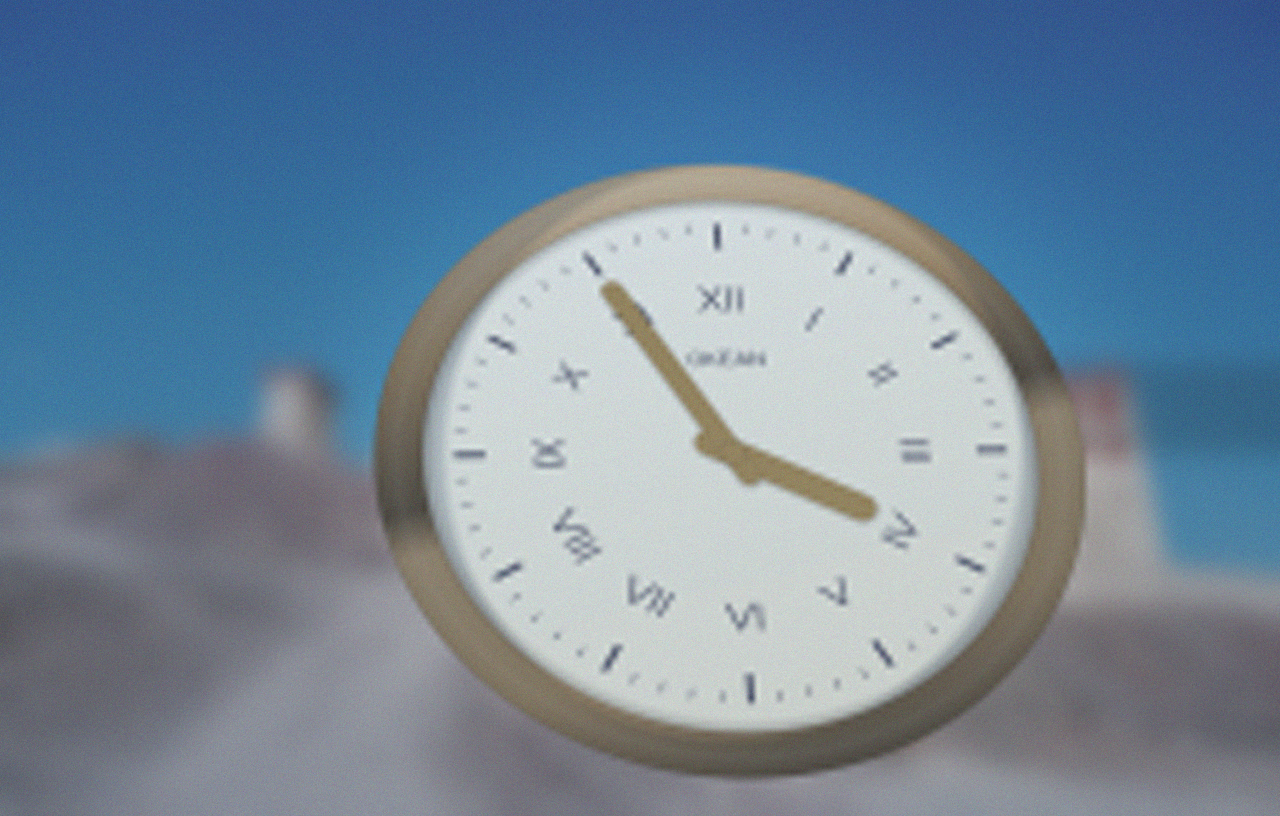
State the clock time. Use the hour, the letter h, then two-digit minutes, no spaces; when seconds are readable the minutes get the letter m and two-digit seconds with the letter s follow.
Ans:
3h55
